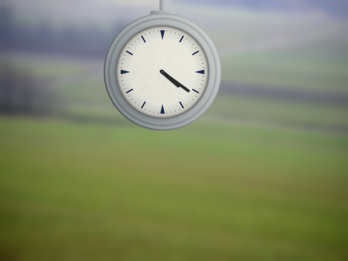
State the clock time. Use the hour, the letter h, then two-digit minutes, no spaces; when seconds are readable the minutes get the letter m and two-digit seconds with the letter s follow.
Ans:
4h21
